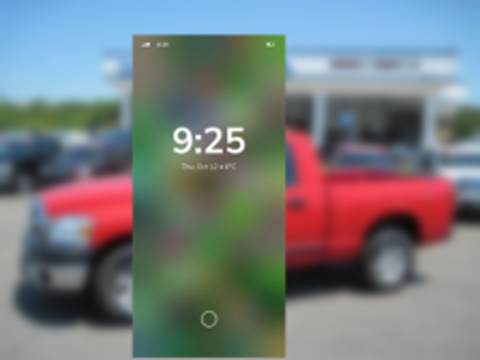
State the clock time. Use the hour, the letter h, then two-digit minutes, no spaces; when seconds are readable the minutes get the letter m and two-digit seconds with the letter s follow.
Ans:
9h25
